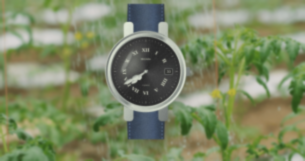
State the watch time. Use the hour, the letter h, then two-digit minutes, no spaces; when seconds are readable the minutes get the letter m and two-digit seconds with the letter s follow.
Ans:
7h40
